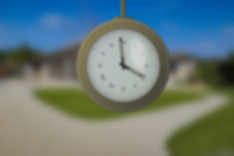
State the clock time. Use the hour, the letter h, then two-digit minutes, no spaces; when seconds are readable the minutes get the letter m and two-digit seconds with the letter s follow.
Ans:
3h59
